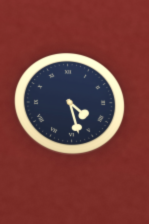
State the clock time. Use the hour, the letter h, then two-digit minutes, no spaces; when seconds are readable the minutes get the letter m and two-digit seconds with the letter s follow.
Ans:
4h28
